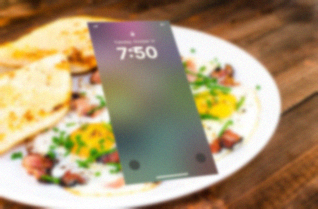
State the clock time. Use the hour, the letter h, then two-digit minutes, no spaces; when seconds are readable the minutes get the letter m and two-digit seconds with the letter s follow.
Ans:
7h50
